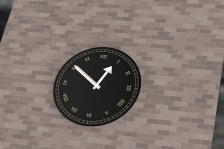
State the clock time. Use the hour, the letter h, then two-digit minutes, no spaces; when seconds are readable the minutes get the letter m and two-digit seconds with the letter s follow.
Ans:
12h51
